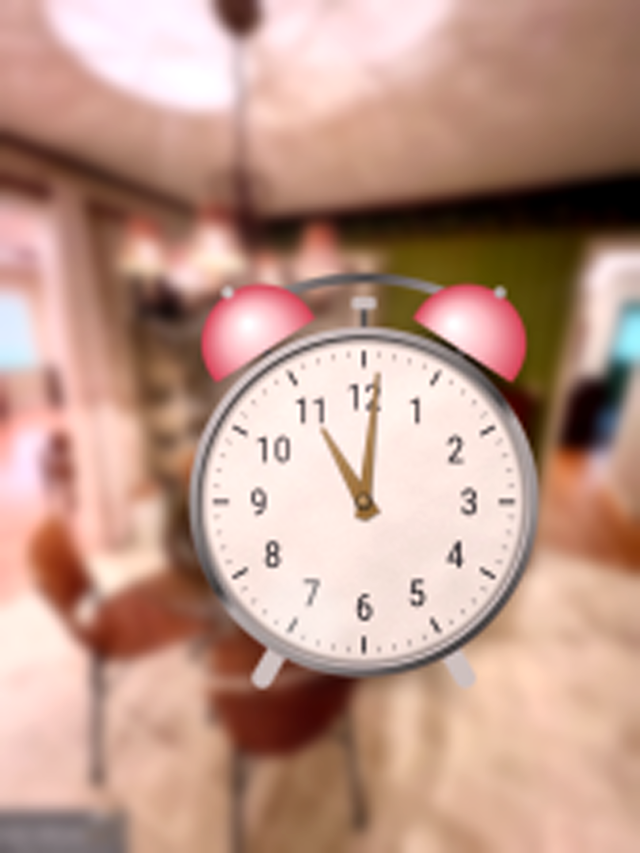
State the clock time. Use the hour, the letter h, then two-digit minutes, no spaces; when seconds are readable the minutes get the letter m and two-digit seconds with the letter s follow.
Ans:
11h01
